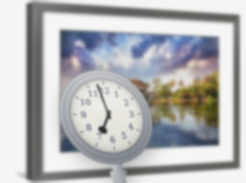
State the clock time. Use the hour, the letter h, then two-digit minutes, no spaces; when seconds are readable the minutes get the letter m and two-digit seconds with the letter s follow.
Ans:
6h58
